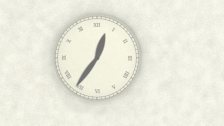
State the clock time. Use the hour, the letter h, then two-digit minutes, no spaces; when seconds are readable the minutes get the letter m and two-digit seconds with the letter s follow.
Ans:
12h36
